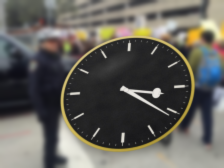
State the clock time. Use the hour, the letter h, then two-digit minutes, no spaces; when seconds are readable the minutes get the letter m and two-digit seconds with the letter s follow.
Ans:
3h21
